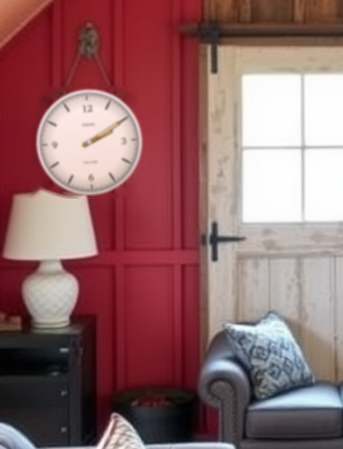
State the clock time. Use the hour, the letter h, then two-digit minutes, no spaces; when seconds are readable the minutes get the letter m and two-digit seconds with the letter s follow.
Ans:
2h10
